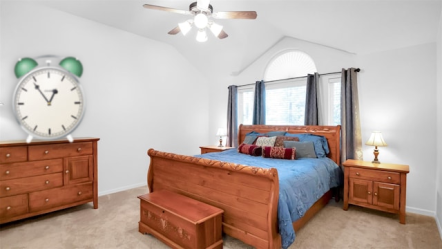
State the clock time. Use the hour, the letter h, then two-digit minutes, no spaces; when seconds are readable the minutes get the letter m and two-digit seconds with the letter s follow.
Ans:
12h54
